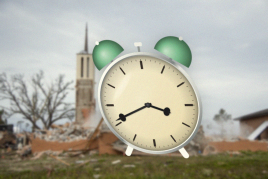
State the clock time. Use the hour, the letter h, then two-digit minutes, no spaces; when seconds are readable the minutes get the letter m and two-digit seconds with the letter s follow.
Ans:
3h41
